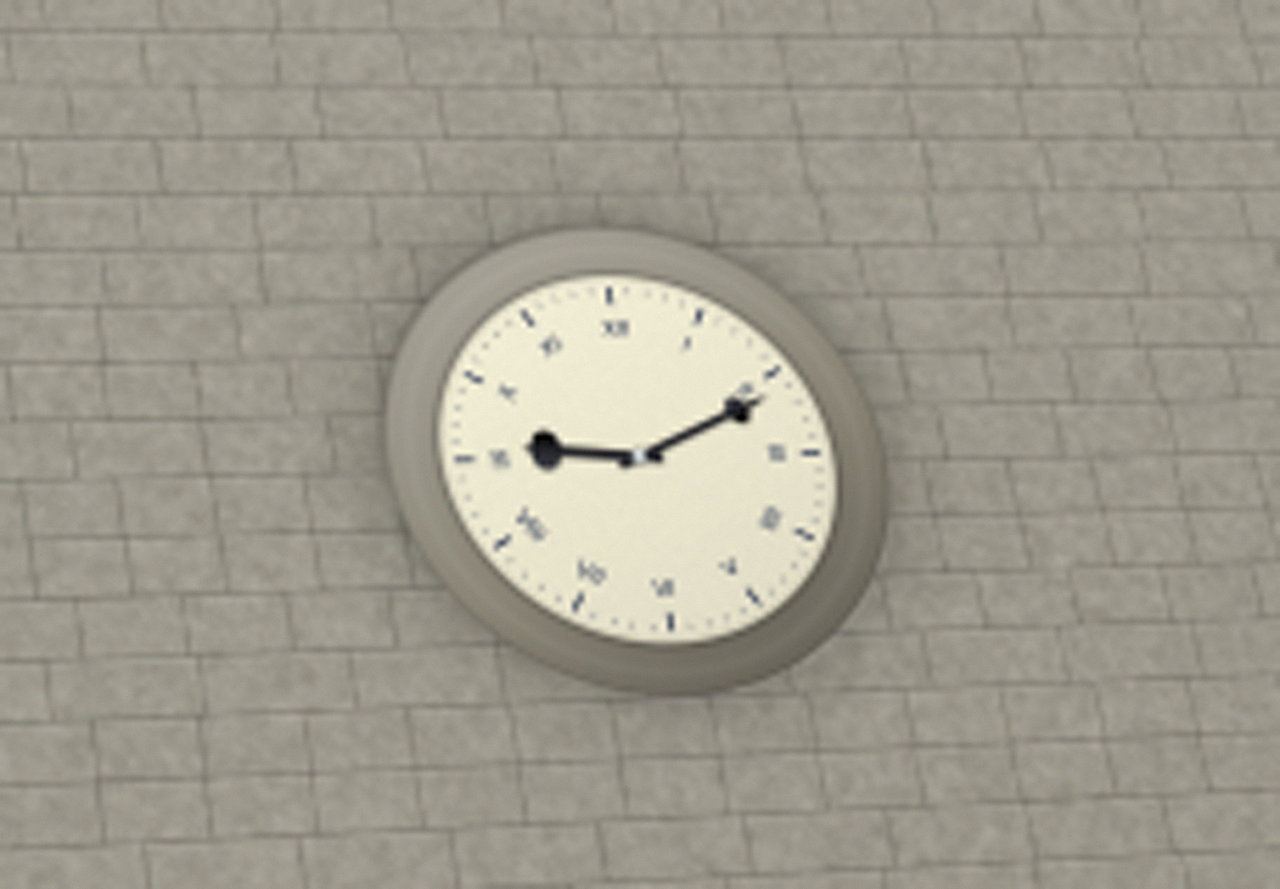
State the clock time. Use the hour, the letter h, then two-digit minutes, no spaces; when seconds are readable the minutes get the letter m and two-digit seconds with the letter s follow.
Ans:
9h11
